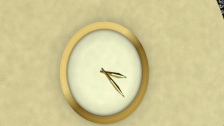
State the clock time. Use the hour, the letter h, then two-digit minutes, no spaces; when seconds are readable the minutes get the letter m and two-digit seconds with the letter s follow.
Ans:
3h23
